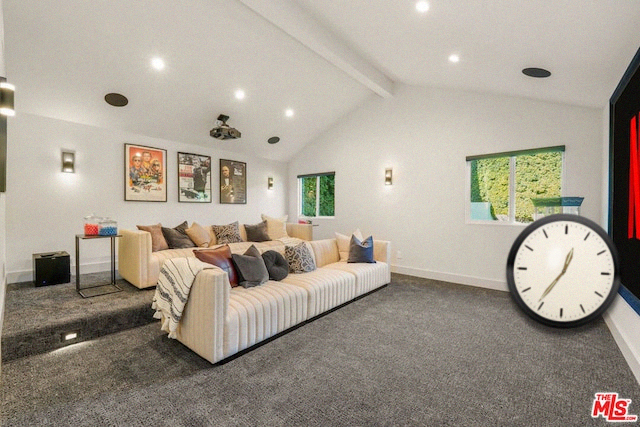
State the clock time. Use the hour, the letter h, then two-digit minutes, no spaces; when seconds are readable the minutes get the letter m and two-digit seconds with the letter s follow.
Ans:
12h36
